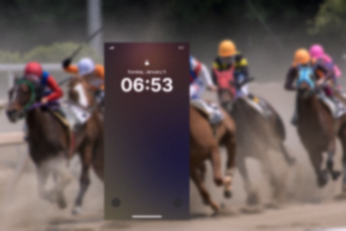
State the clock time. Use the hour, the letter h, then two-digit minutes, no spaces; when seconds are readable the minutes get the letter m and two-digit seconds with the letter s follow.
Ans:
6h53
